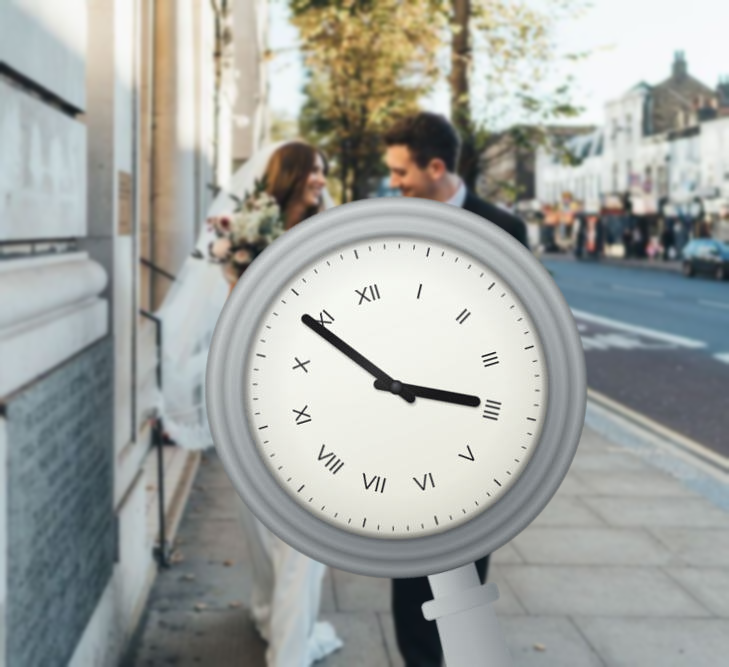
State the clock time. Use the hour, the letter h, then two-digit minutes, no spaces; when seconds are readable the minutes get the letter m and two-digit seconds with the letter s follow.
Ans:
3h54
